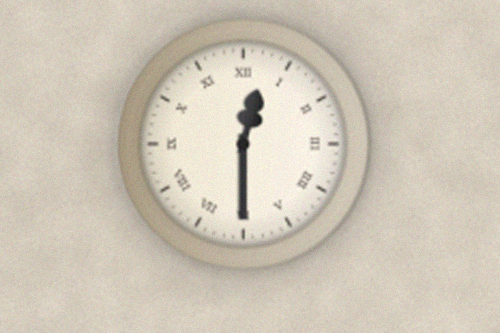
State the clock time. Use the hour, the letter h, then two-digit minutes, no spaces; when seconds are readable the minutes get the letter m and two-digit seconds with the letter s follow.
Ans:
12h30
